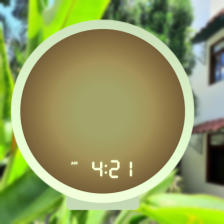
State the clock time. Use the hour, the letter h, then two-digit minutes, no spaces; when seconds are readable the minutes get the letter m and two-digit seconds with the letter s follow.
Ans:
4h21
